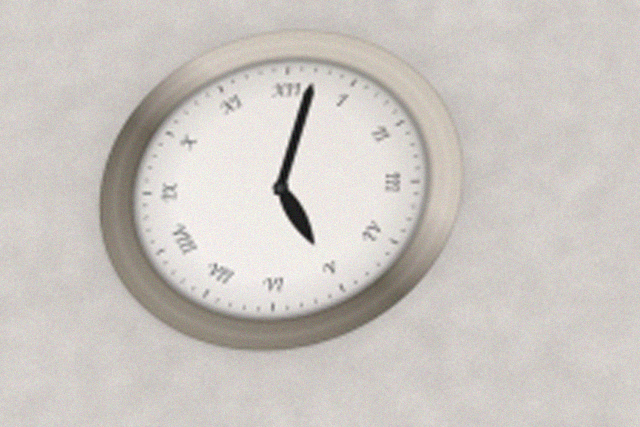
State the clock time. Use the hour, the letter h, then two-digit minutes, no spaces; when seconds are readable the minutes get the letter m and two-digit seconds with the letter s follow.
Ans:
5h02
